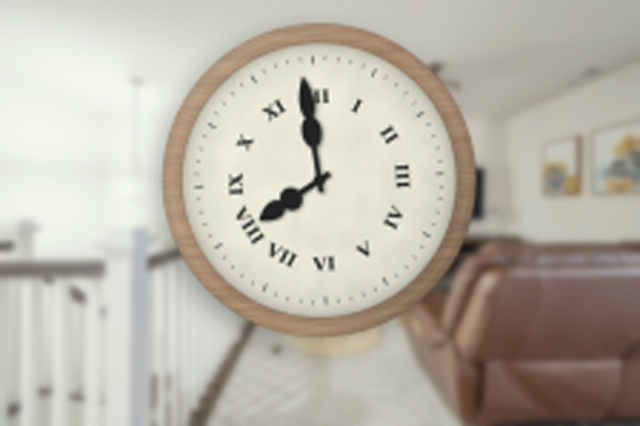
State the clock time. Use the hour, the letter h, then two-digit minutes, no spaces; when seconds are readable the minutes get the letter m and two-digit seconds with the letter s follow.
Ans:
7h59
